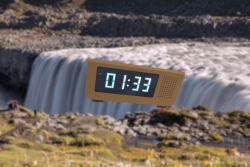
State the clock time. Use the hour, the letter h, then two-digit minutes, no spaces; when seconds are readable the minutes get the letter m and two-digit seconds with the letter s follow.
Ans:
1h33
